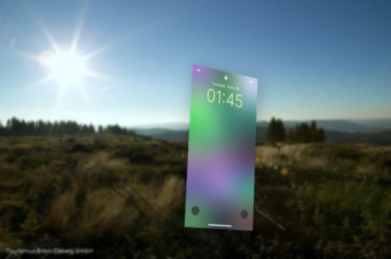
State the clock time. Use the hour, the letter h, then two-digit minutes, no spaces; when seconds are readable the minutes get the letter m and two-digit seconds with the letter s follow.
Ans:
1h45
